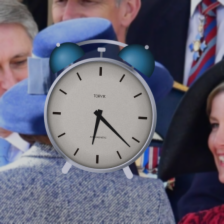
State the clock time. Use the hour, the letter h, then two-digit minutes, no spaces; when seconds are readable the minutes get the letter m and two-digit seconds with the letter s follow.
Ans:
6h22
